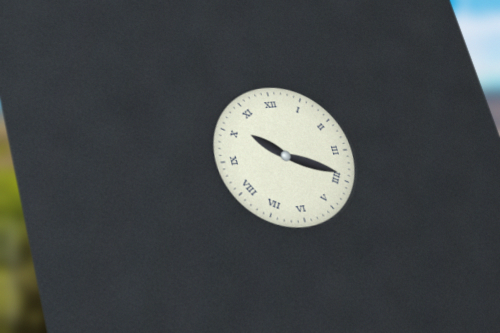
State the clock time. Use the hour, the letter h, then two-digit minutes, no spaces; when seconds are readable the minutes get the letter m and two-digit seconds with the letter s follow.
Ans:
10h19
